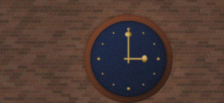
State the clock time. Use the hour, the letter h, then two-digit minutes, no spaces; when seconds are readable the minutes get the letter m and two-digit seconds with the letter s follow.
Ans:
3h00
